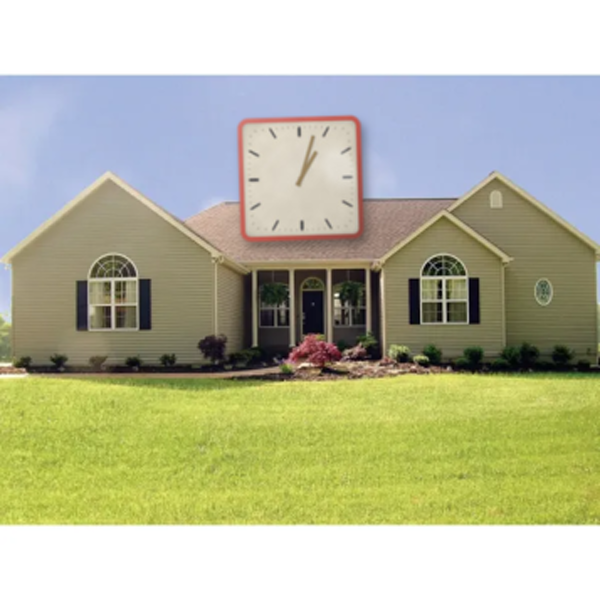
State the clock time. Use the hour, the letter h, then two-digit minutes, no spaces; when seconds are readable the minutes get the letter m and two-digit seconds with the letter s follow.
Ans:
1h03
